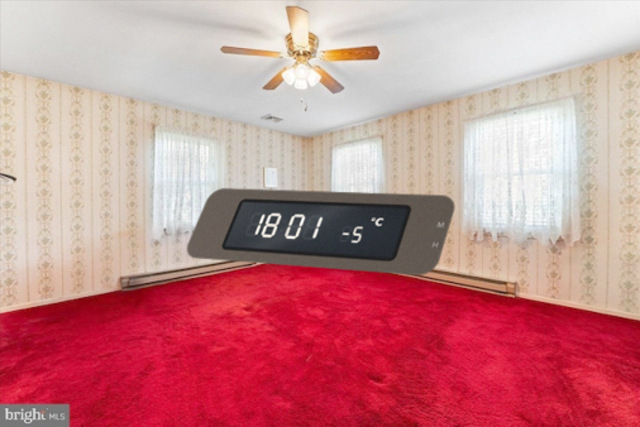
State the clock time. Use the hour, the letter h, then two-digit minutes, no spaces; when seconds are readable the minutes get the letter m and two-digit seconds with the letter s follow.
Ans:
18h01
